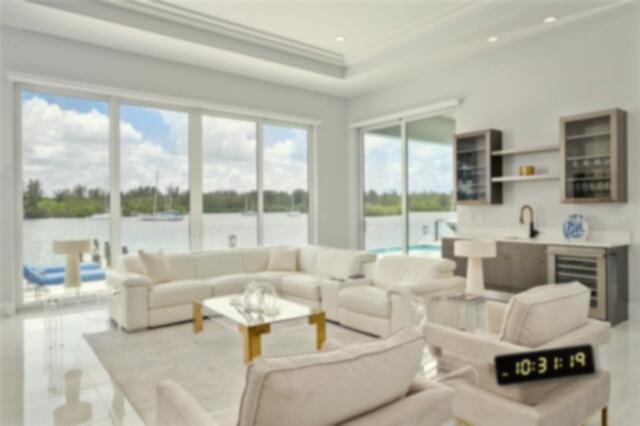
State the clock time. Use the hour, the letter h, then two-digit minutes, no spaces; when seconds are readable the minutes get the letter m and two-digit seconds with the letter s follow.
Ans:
10h31m19s
